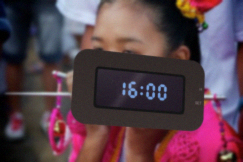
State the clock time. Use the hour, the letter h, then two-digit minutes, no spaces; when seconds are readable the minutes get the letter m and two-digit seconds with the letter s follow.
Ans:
16h00
